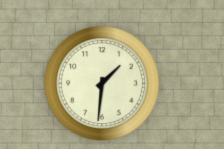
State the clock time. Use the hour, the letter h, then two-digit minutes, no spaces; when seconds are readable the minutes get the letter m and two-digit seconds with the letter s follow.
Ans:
1h31
